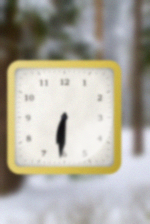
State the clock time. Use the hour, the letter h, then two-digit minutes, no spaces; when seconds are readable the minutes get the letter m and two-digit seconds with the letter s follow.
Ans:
6h31
